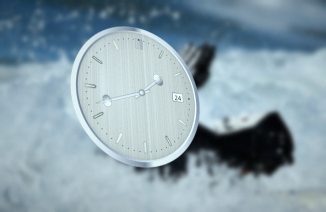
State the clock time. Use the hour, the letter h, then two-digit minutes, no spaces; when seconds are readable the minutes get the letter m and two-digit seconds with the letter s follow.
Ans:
1h42
